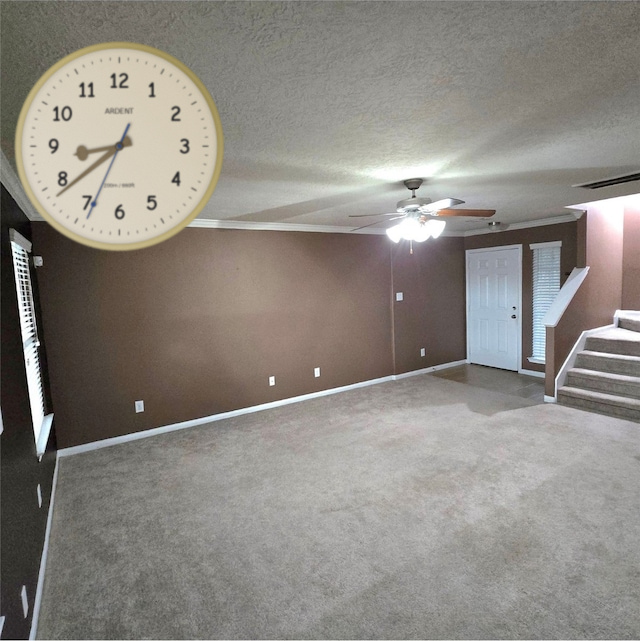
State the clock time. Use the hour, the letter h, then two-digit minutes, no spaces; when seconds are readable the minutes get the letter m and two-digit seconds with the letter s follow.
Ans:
8h38m34s
